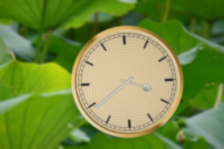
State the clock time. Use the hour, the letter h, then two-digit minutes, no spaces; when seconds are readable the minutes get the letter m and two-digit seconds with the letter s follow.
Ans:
3h39
